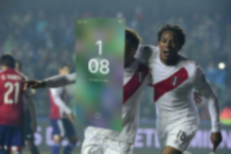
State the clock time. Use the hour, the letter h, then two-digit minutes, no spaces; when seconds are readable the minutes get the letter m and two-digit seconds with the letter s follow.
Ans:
1h08
